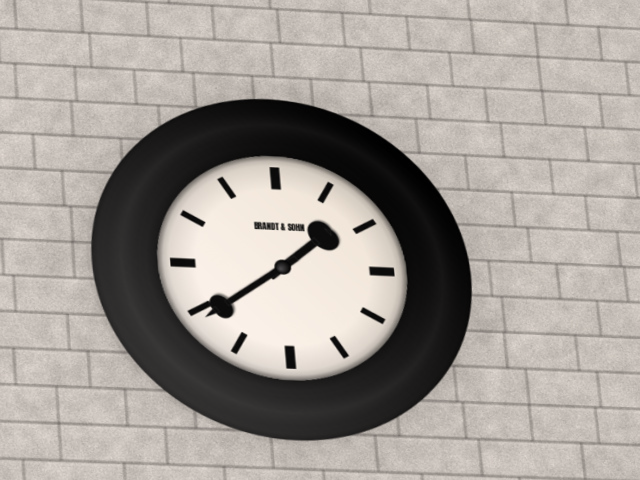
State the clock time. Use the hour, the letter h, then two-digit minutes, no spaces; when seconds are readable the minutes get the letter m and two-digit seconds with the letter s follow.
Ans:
1h39
